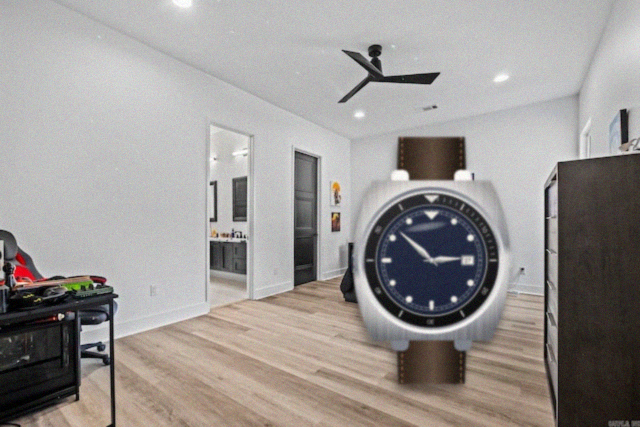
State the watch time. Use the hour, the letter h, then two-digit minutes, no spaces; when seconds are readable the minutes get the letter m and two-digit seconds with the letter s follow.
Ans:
2h52
